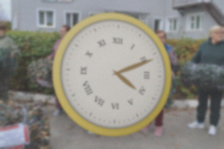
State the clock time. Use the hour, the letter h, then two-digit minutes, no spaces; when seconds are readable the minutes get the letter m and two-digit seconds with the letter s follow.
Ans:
4h11
